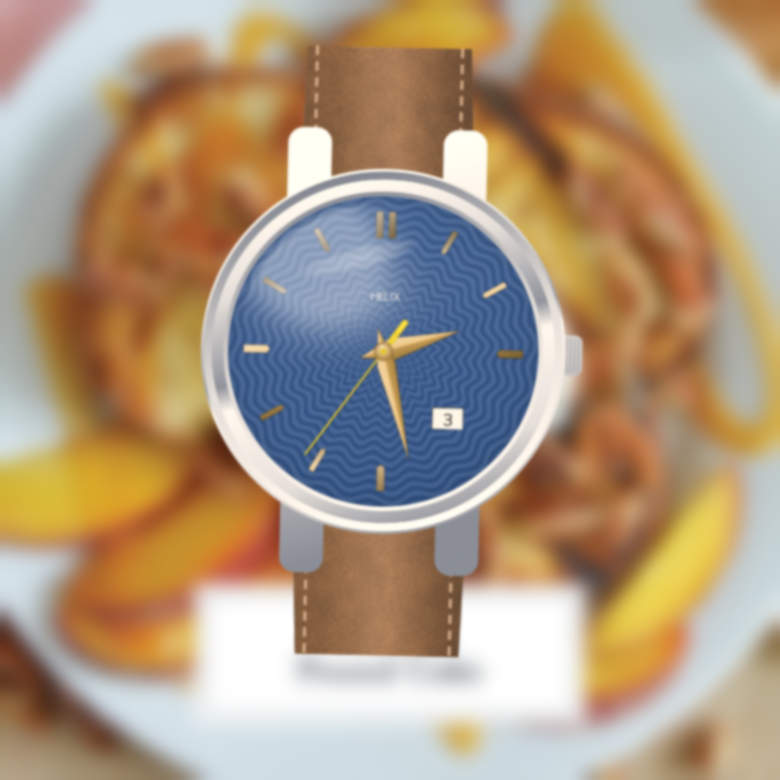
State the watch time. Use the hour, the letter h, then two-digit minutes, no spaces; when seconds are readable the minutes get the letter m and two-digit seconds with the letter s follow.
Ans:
2h27m36s
